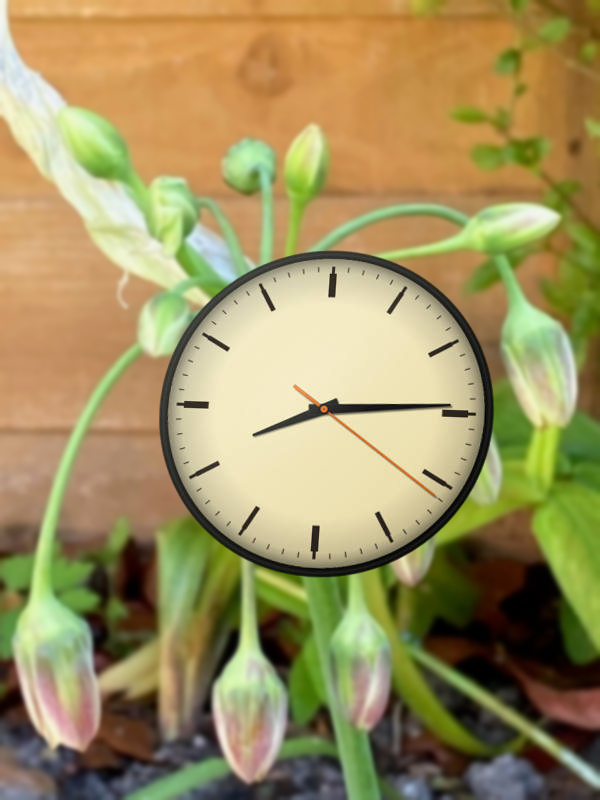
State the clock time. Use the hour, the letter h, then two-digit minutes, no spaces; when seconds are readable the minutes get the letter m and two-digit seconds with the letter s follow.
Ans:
8h14m21s
